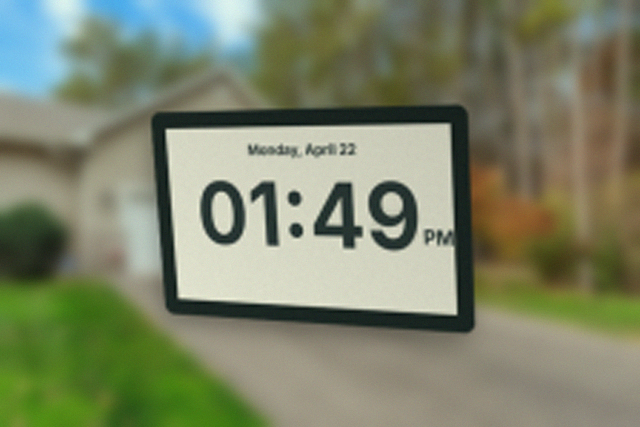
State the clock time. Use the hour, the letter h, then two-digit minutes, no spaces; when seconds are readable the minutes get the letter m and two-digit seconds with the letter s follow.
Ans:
1h49
